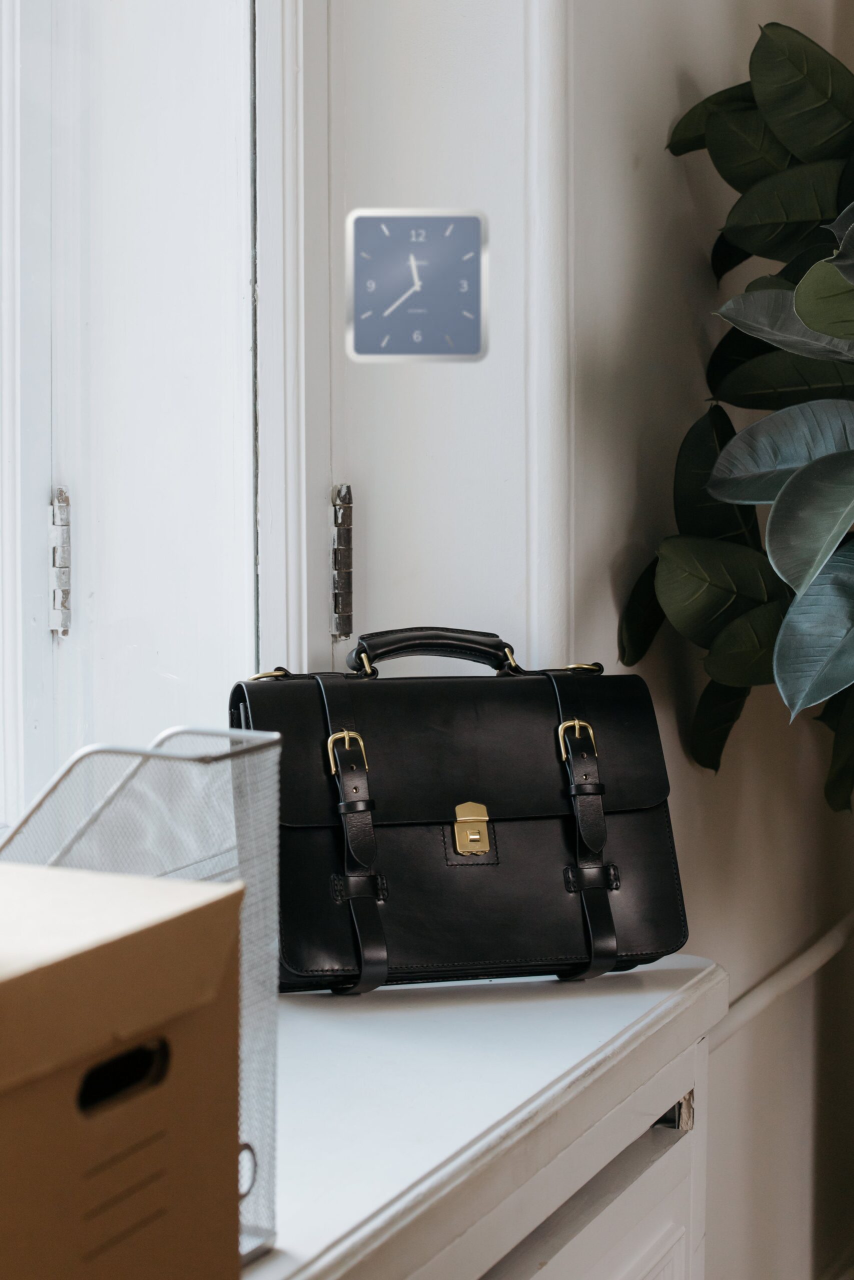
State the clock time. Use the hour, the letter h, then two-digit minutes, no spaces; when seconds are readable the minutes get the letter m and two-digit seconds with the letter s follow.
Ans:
11h38
